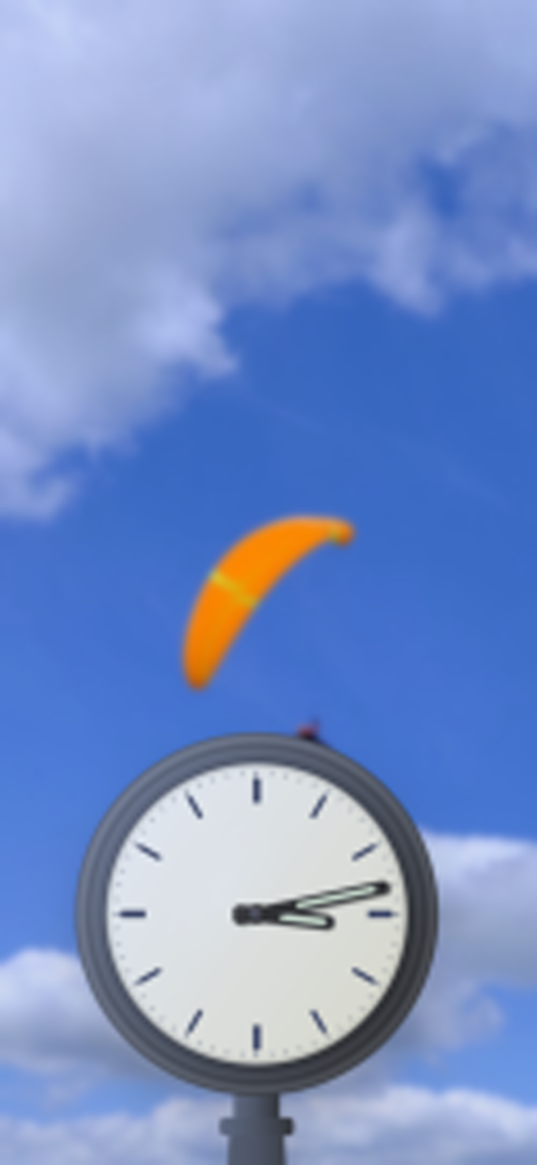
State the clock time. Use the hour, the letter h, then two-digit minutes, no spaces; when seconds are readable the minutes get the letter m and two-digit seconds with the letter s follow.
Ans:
3h13
